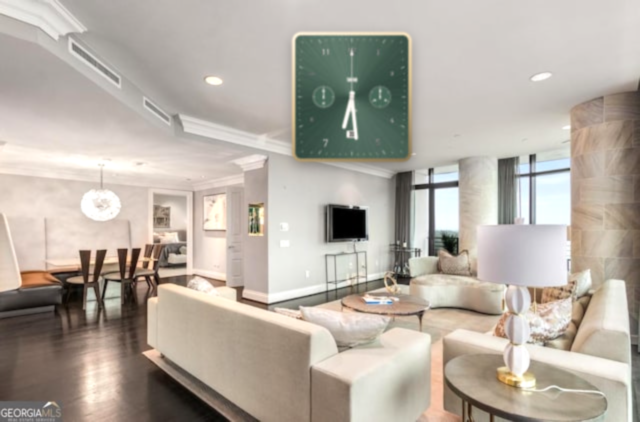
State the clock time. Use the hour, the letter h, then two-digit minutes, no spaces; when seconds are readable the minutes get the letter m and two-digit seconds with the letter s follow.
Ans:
6h29
